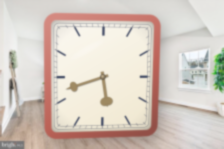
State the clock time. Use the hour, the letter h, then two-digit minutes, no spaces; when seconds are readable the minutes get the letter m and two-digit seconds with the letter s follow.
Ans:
5h42
